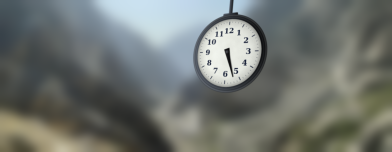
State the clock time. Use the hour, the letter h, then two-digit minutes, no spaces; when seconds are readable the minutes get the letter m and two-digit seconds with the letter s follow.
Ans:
5h27
